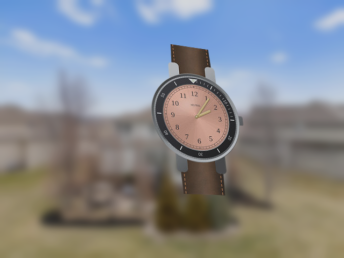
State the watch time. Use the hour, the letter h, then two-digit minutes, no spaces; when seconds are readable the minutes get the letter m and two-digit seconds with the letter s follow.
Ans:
2h06
